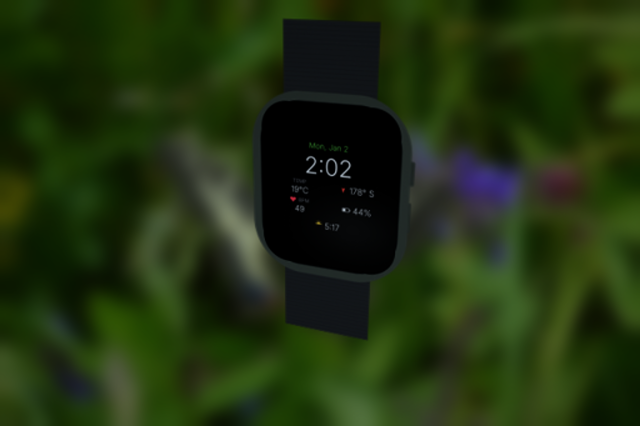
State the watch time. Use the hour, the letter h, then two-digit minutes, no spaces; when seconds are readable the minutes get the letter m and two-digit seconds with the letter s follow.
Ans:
2h02
